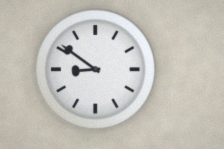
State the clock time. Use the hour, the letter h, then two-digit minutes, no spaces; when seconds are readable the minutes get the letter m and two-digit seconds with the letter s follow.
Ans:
8h51
